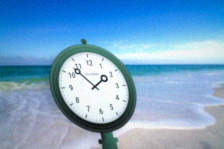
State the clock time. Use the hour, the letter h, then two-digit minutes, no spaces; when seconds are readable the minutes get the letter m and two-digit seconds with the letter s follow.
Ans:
1h53
